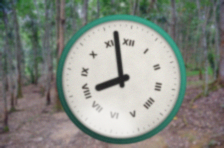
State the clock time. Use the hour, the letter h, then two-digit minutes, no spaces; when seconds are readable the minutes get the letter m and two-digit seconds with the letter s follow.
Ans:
7h57
